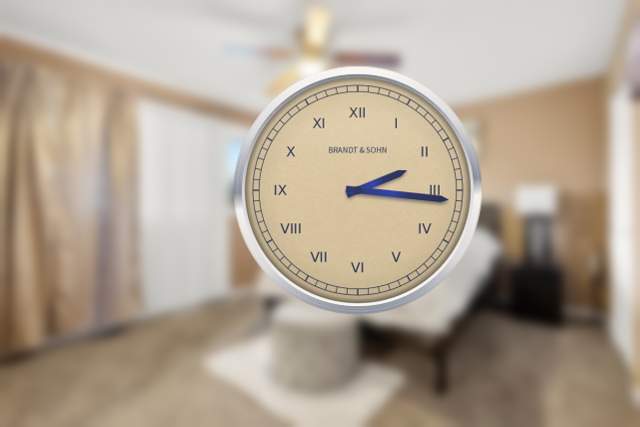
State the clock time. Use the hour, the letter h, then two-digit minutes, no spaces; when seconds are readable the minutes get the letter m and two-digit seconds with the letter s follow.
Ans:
2h16
